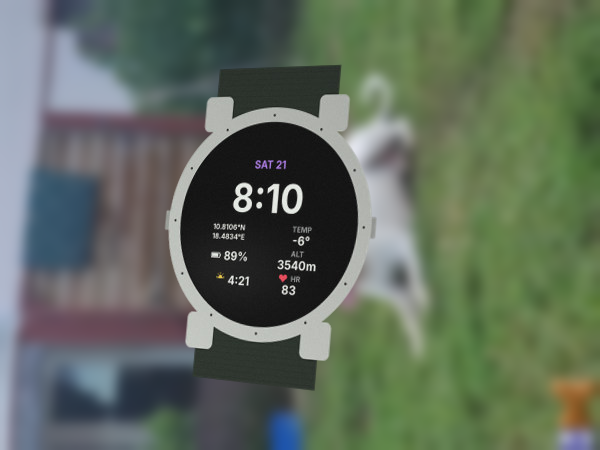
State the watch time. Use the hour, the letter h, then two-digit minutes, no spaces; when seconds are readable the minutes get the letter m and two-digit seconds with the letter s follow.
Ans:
8h10
